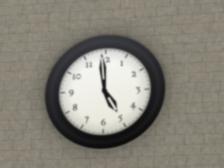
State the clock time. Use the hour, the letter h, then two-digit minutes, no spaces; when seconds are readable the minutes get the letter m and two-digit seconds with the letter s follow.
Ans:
4h59
